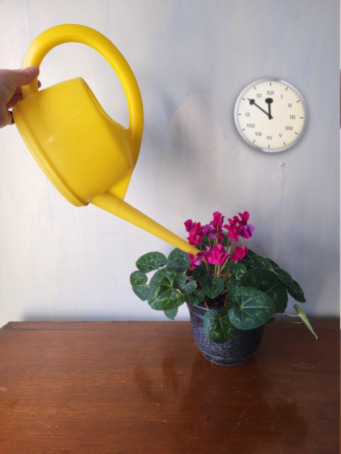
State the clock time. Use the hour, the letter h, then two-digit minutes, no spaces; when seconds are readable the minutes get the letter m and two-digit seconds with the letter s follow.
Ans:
11h51
